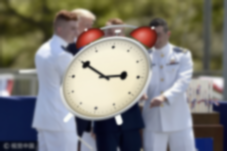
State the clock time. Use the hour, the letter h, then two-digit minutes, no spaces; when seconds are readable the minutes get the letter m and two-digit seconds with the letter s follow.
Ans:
2h50
